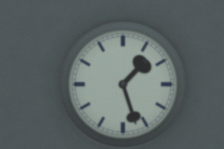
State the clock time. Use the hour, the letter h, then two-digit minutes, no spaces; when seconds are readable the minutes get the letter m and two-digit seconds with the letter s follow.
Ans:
1h27
